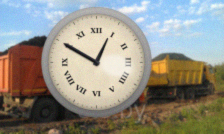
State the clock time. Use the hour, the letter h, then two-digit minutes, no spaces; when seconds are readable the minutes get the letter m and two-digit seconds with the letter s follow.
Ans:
12h50
